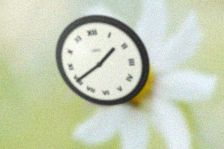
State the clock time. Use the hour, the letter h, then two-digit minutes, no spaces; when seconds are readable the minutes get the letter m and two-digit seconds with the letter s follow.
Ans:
1h40
